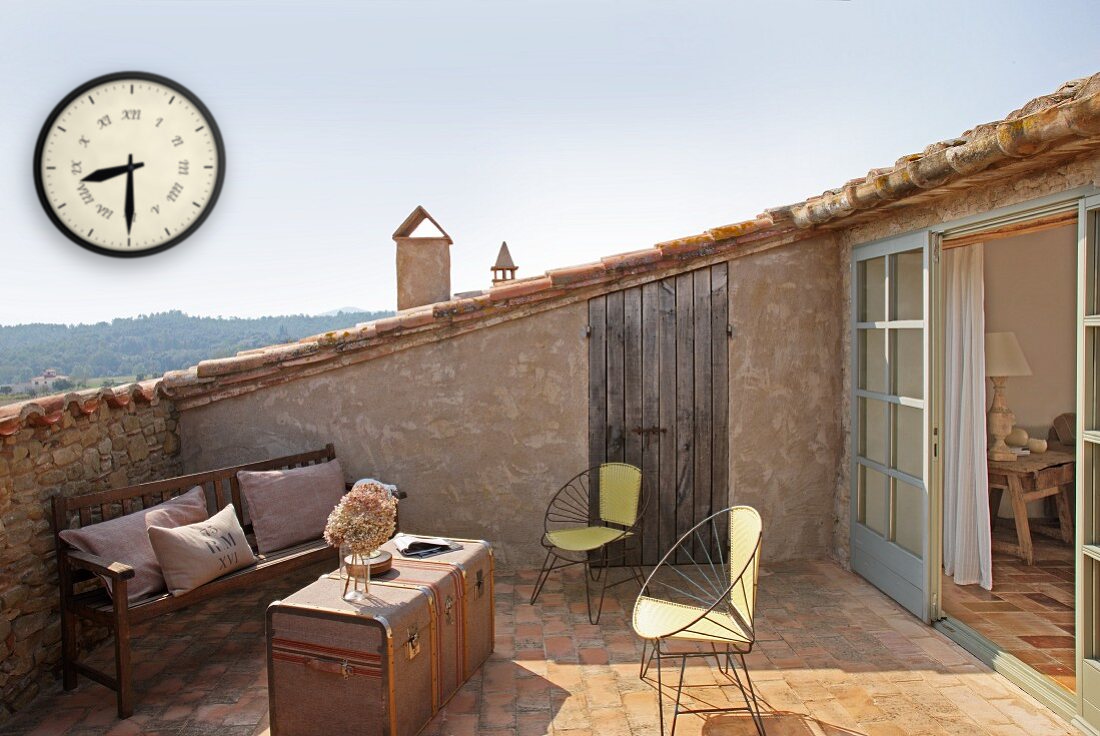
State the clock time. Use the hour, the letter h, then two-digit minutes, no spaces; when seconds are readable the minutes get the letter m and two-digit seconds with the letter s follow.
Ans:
8h30
